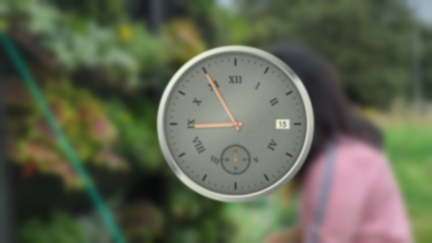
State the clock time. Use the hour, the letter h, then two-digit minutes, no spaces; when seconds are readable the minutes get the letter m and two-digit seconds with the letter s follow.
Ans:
8h55
